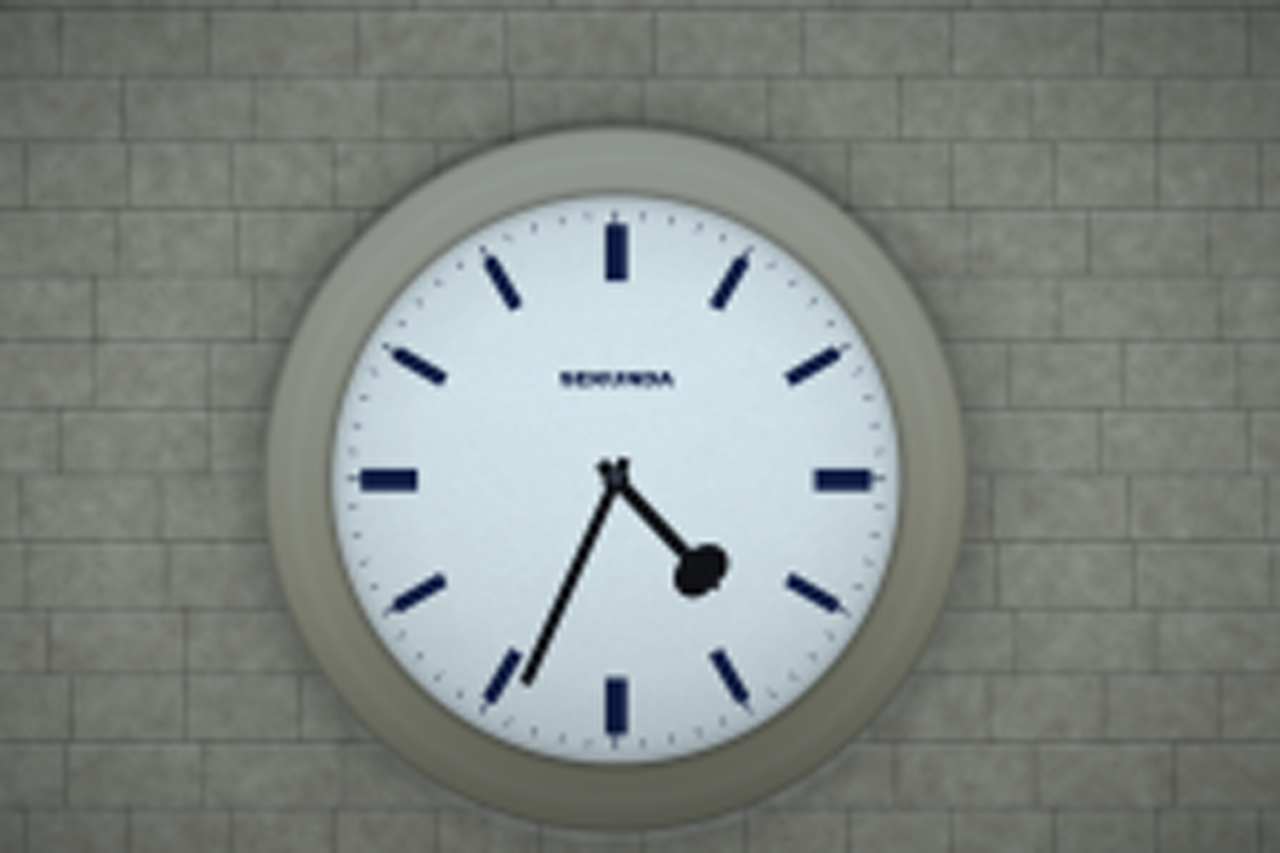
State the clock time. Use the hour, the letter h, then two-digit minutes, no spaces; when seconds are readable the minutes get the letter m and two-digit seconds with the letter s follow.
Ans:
4h34
